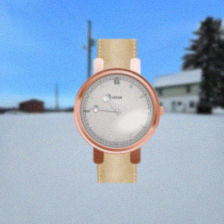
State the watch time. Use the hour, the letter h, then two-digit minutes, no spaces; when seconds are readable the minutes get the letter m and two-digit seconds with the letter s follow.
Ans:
10h46
